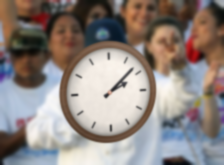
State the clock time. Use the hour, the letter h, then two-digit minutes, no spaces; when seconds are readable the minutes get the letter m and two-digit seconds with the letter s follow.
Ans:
2h08
